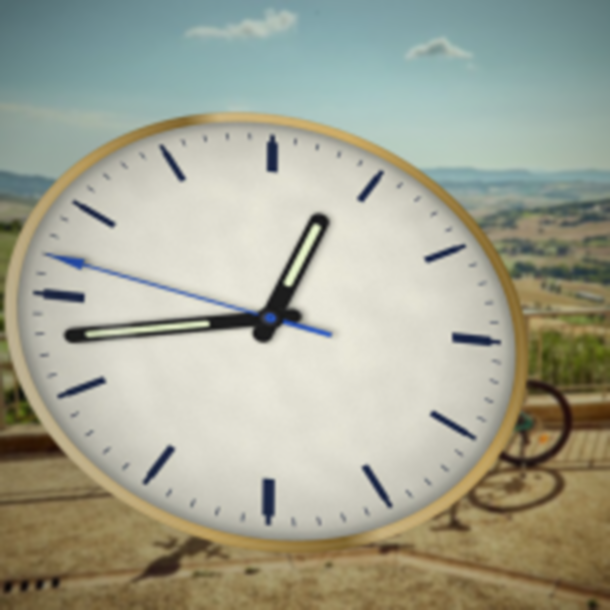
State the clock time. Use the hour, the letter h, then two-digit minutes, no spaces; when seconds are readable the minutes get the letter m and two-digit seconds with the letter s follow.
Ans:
12h42m47s
